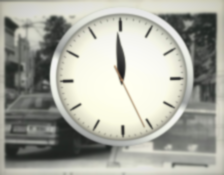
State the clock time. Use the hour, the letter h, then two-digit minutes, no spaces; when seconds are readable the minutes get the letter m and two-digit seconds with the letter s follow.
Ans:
11h59m26s
